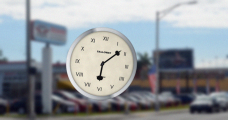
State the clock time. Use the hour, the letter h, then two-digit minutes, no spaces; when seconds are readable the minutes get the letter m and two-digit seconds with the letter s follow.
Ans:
6h08
